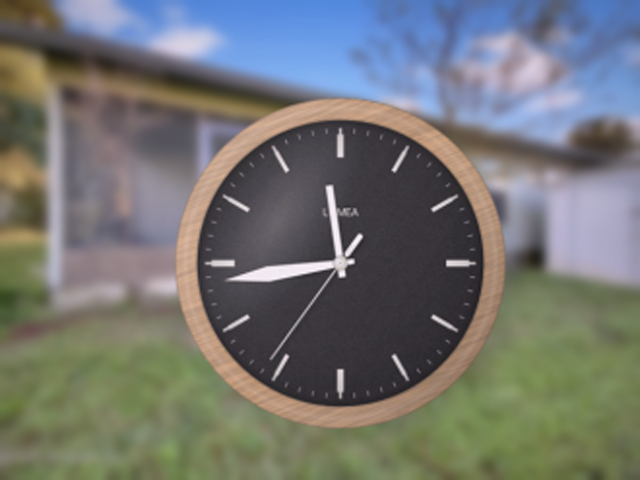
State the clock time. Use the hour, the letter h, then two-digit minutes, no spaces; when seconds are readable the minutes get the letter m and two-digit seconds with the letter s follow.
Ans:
11h43m36s
